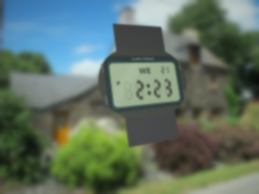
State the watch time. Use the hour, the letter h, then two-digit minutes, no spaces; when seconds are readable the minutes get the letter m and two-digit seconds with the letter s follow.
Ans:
2h23
